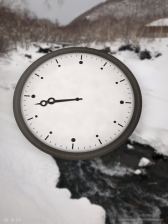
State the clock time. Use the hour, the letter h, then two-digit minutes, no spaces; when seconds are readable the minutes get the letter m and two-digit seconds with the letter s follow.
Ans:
8h43
